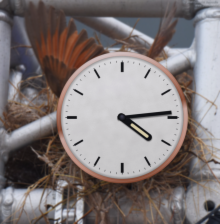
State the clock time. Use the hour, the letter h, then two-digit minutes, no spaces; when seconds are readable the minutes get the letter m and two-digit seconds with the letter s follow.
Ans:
4h14
